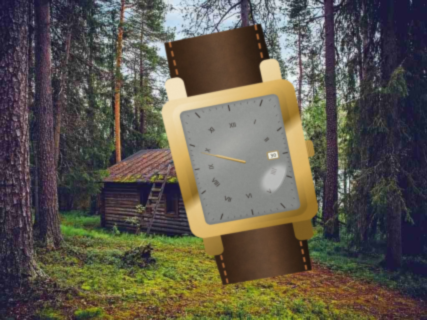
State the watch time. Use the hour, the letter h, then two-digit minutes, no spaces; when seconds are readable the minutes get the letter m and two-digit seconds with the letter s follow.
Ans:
9h49
